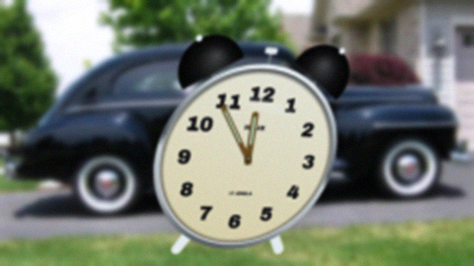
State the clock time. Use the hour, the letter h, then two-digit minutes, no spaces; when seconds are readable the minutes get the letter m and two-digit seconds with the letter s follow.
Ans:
11h54
